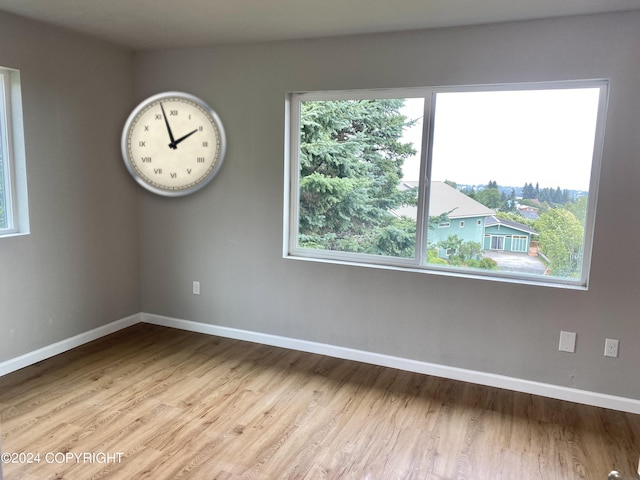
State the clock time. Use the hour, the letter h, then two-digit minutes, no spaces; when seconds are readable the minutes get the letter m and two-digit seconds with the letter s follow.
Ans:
1h57
